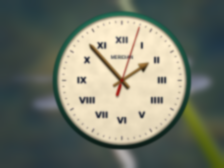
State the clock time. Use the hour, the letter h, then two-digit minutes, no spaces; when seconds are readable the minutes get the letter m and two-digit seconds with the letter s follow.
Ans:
1h53m03s
